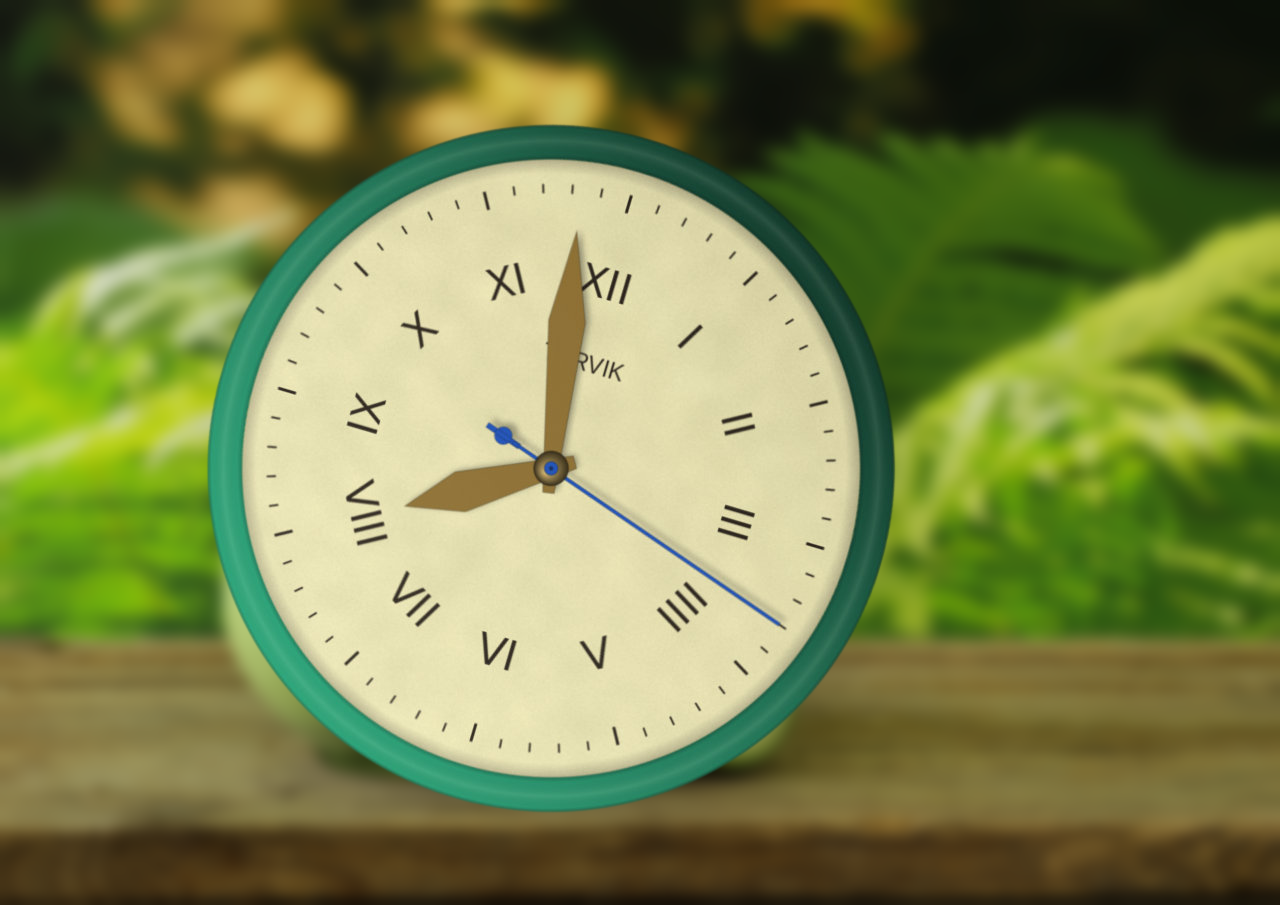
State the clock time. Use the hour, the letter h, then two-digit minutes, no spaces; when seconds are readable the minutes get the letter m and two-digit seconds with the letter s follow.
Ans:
7h58m18s
